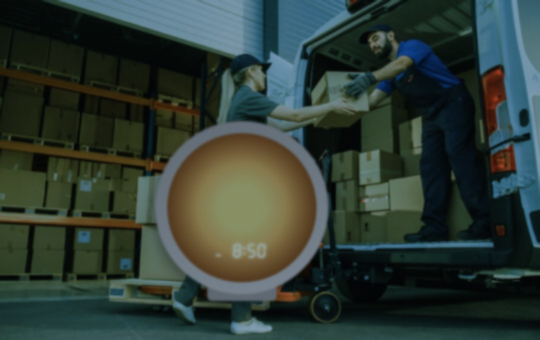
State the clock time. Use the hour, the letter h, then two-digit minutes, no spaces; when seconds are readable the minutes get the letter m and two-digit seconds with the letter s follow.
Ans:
8h50
